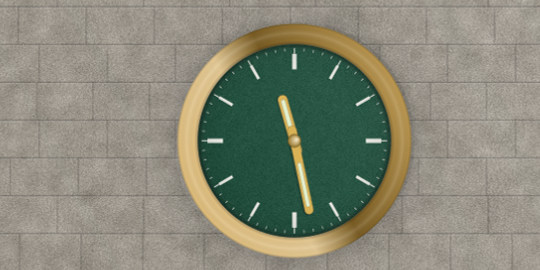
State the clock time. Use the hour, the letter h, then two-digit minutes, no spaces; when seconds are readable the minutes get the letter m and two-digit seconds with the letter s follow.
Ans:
11h28
